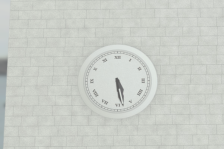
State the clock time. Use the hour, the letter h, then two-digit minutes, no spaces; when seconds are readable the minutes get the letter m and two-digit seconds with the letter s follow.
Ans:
5h28
